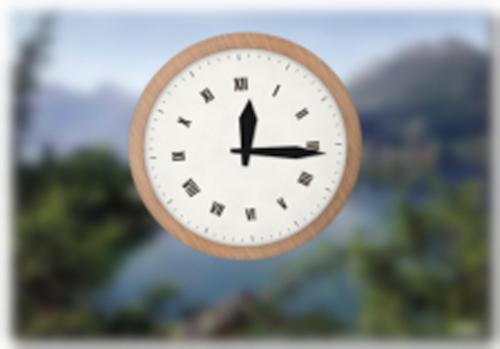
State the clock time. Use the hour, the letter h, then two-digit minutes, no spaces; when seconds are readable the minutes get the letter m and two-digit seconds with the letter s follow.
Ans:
12h16
